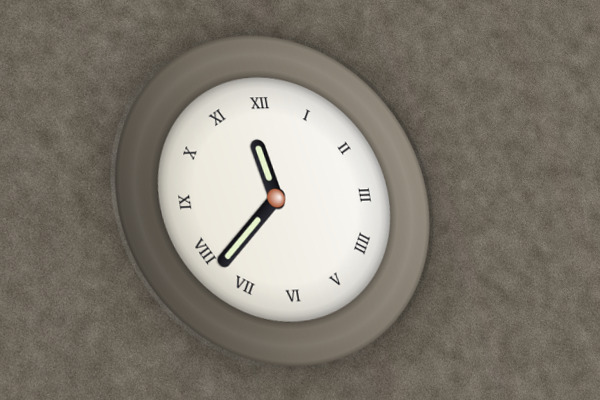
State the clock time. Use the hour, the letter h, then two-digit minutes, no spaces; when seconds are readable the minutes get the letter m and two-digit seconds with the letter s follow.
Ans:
11h38
